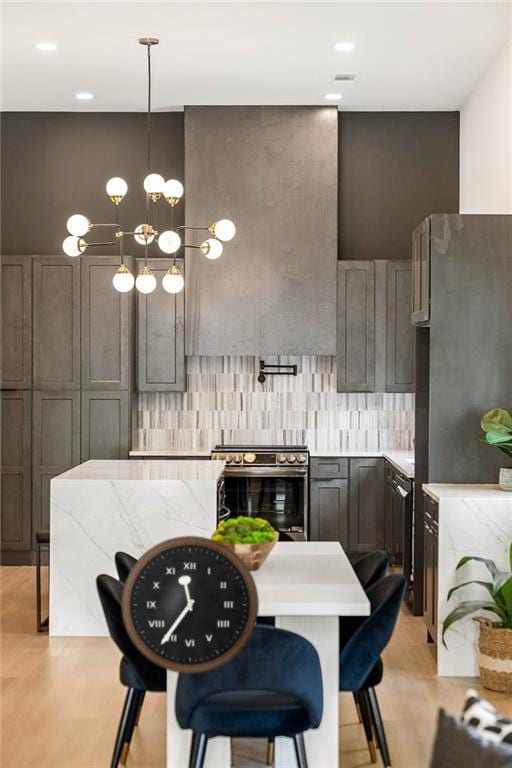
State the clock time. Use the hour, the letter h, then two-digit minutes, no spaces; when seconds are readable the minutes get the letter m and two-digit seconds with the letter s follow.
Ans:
11h36
